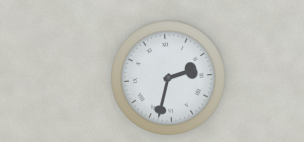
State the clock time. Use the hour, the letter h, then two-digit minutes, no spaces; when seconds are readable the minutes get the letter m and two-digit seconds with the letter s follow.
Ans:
2h33
